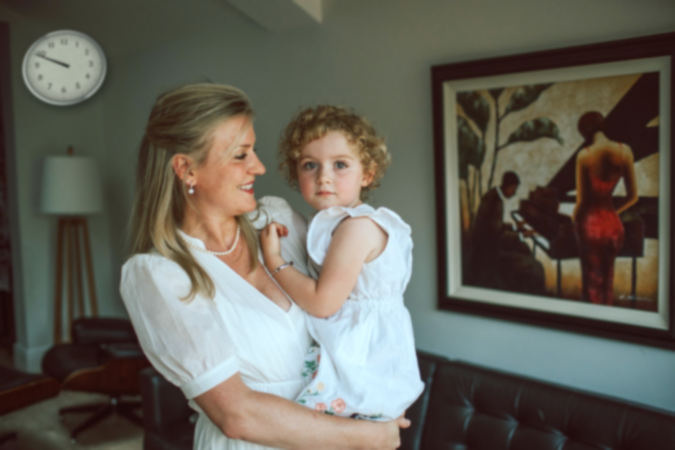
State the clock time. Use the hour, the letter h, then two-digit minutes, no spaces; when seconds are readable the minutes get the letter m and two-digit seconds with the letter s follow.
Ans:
9h49
